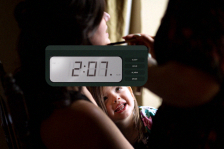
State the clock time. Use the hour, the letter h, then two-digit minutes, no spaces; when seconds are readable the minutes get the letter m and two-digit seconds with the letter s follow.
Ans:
2h07
